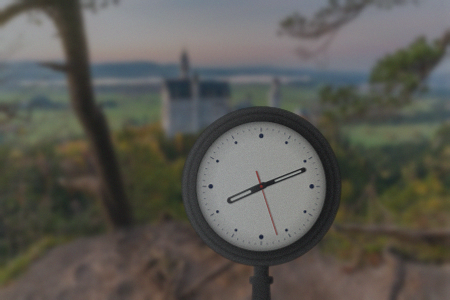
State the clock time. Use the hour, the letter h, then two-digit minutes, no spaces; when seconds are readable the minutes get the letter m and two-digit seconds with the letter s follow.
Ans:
8h11m27s
